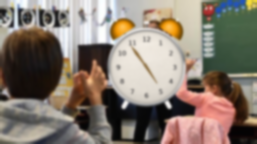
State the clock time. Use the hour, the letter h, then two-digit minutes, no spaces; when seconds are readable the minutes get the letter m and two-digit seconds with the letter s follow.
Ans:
4h54
